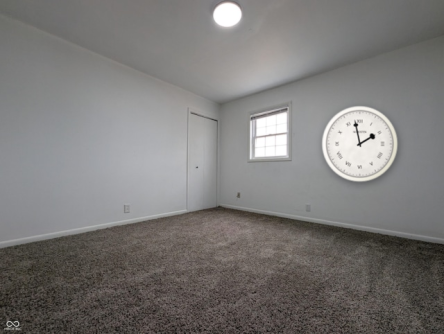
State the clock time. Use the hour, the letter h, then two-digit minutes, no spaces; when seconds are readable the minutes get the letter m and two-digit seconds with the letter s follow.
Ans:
1h58
